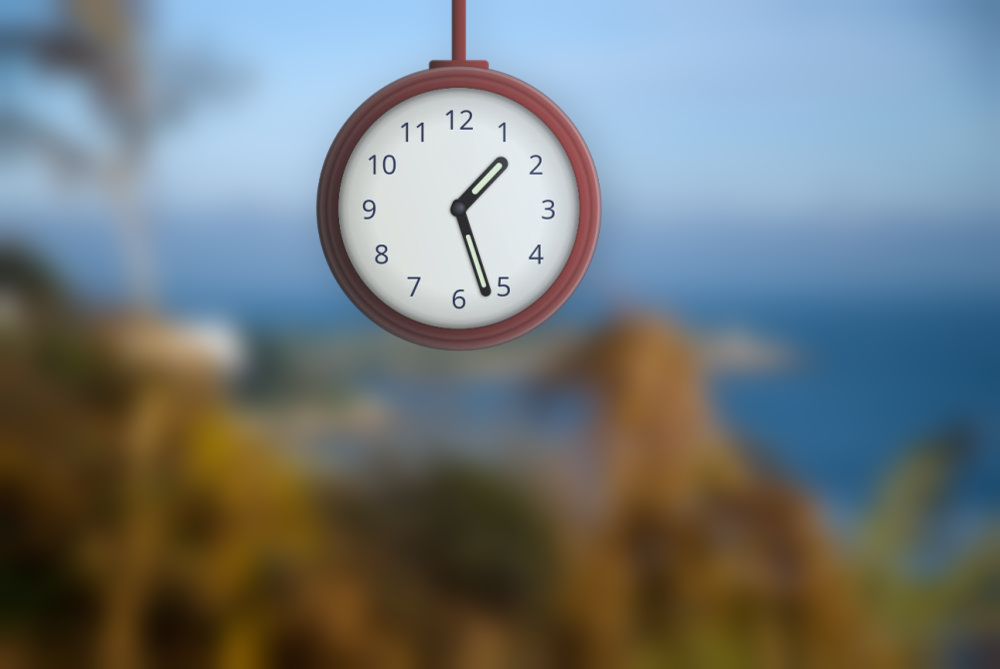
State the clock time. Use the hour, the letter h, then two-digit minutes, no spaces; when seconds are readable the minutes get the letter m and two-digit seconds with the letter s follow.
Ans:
1h27
